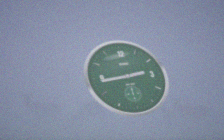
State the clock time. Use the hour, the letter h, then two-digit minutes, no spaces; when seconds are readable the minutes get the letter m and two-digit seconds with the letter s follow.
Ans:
2h44
